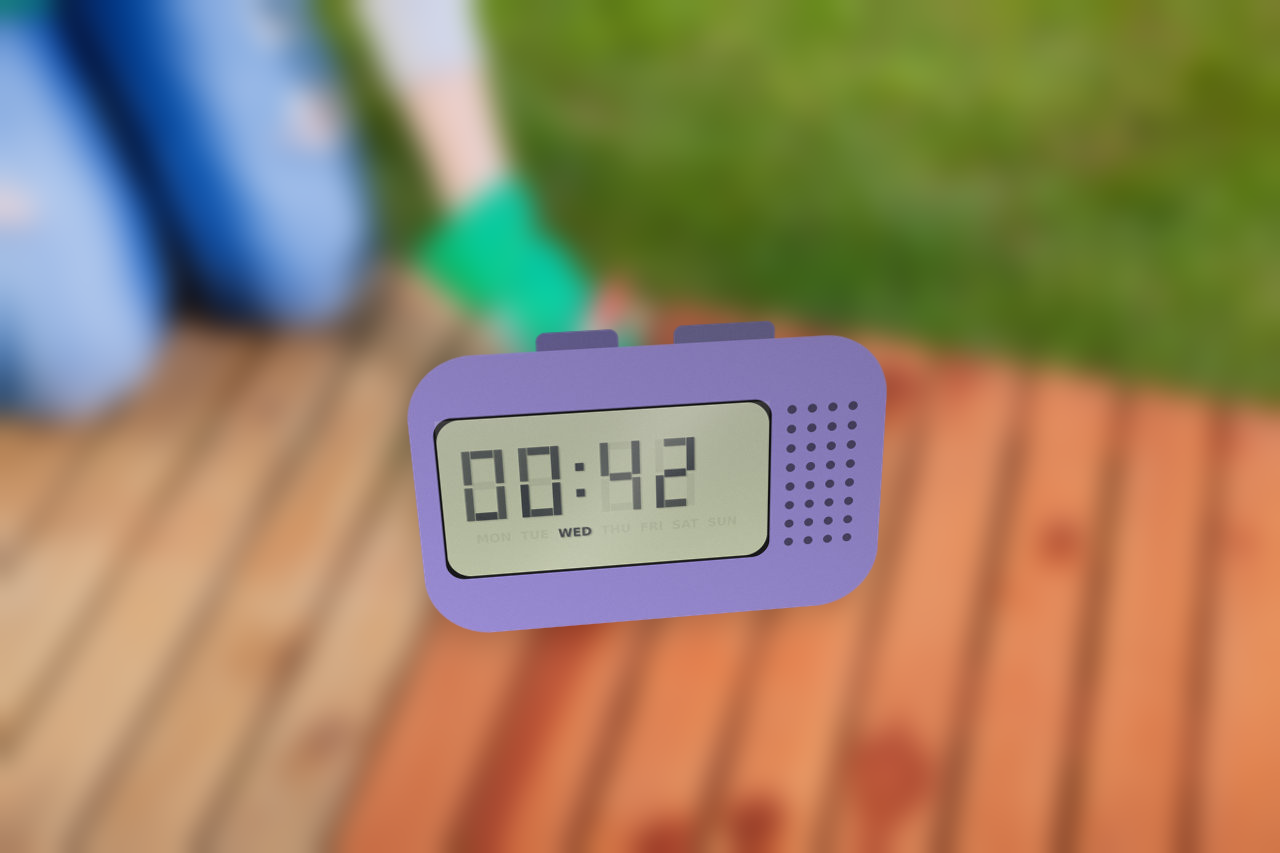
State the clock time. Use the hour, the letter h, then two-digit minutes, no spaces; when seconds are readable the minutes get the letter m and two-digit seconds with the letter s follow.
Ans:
0h42
